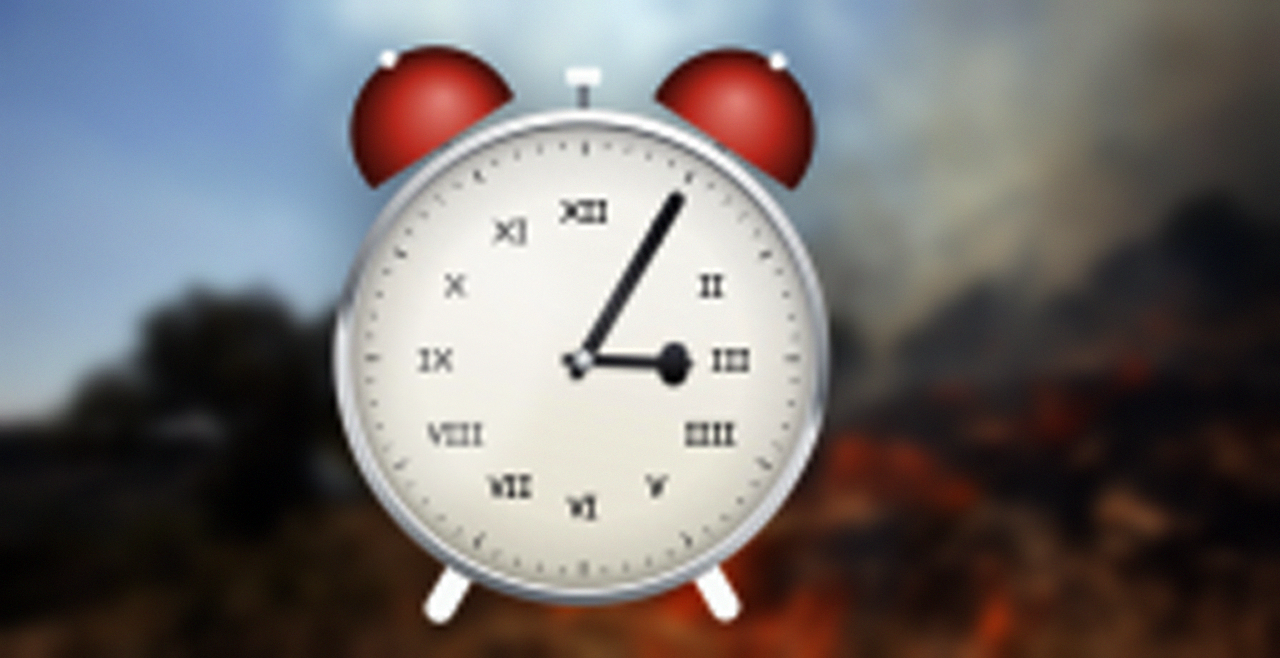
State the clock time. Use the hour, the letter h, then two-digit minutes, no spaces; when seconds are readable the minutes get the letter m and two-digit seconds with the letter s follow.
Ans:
3h05
